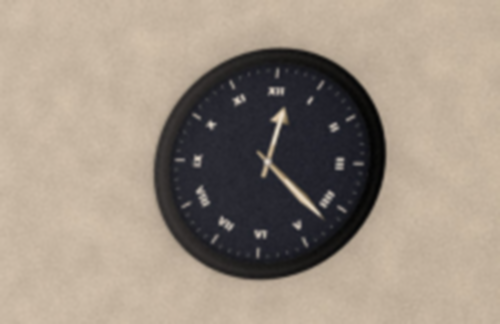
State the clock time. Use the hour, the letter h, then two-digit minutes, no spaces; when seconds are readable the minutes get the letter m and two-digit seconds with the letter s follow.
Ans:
12h22
